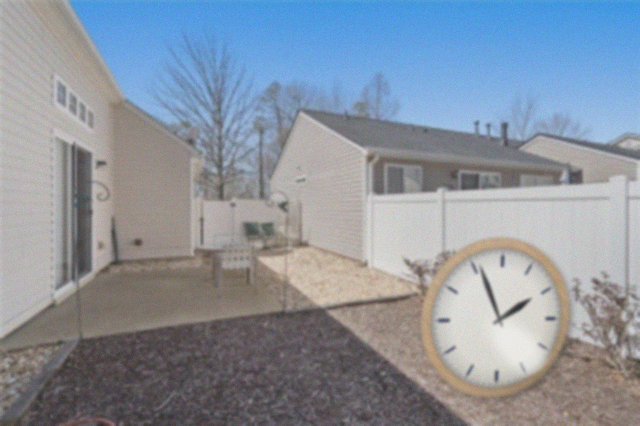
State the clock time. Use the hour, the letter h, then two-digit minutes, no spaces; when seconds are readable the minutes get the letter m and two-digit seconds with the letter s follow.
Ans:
1h56
